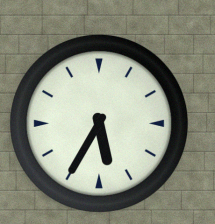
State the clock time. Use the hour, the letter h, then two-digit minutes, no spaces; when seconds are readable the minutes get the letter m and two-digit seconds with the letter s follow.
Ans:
5h35
